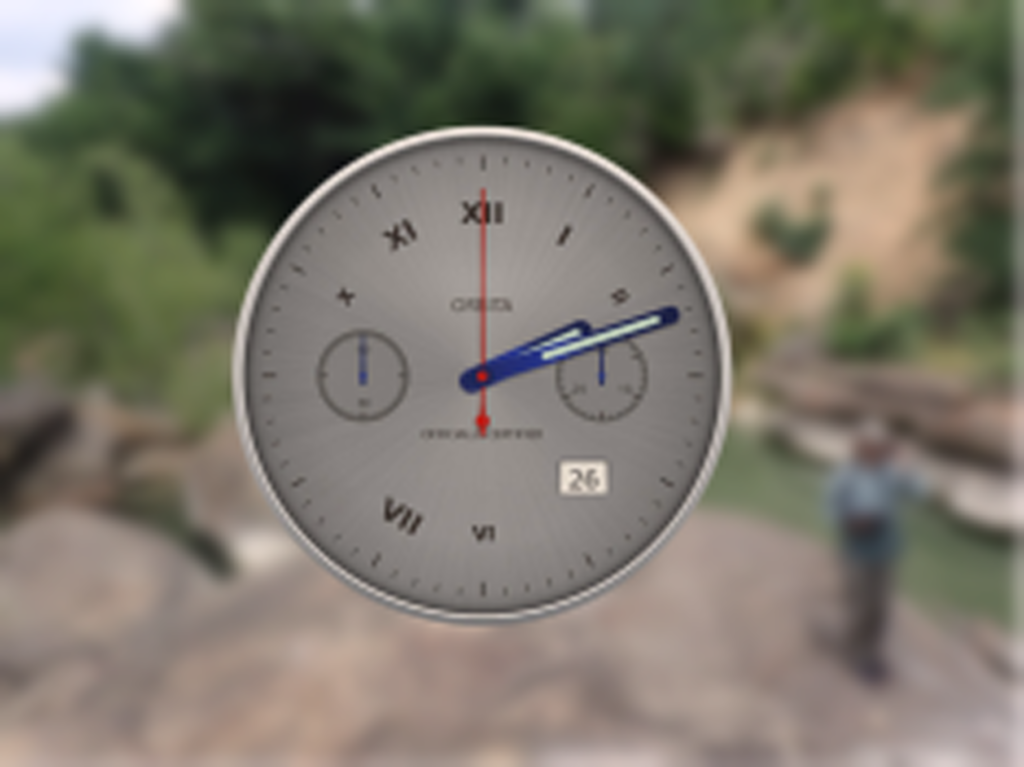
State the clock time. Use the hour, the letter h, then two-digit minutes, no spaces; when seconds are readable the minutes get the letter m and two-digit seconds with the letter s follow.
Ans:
2h12
